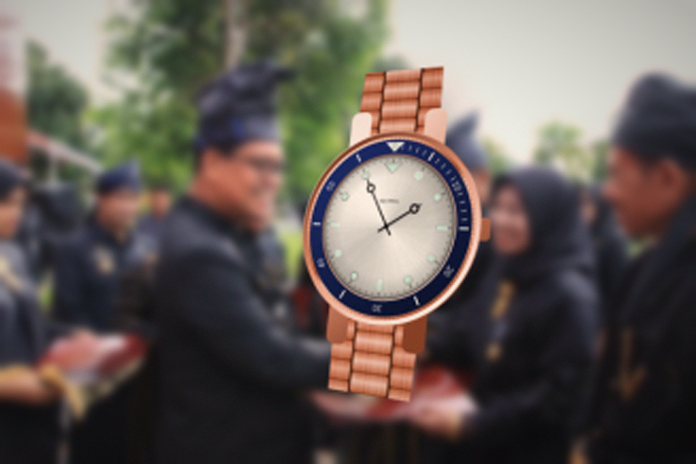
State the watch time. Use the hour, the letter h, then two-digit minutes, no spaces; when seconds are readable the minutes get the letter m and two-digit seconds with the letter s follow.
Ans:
1h55
